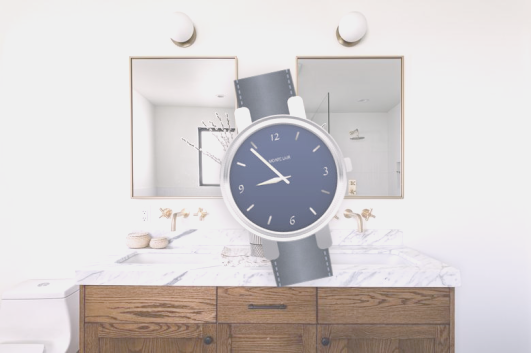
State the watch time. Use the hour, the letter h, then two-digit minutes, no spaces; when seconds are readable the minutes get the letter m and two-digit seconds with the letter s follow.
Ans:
8h54
